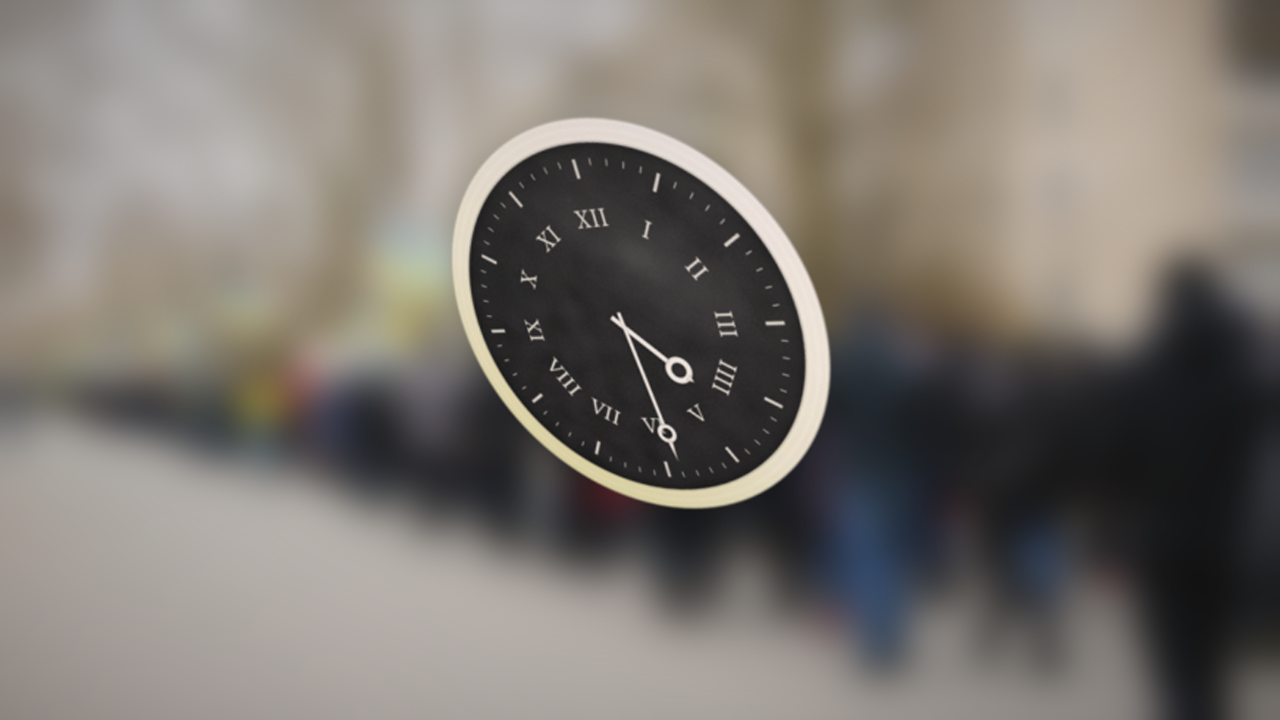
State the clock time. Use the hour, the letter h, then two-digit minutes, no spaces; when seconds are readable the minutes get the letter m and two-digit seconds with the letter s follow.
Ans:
4h29
